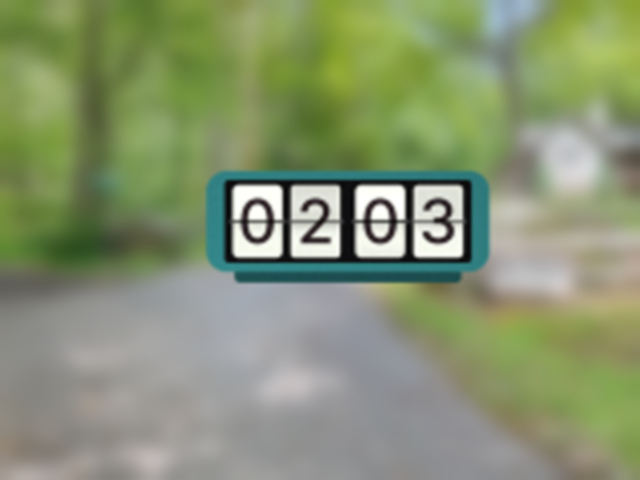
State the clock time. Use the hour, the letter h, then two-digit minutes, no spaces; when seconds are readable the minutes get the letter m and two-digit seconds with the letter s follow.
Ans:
2h03
